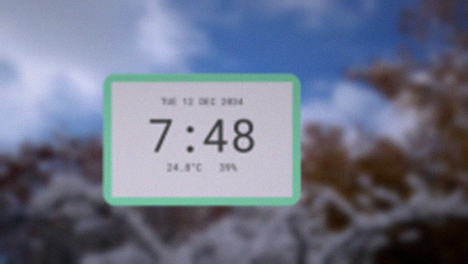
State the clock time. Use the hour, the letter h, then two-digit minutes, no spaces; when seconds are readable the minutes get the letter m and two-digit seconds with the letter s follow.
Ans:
7h48
